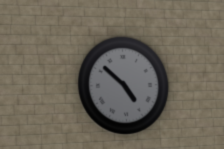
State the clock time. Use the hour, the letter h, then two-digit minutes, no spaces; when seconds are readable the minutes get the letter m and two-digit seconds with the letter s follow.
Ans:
4h52
